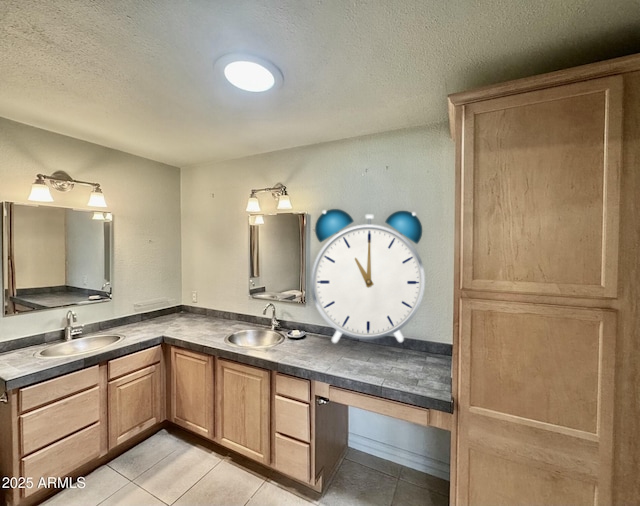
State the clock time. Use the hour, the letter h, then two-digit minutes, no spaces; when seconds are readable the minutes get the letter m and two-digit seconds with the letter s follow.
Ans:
11h00
